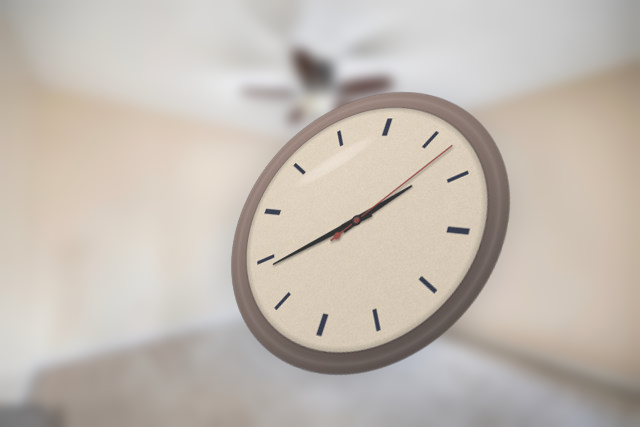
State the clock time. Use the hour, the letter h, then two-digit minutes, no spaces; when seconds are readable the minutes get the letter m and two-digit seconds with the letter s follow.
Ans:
1h39m07s
